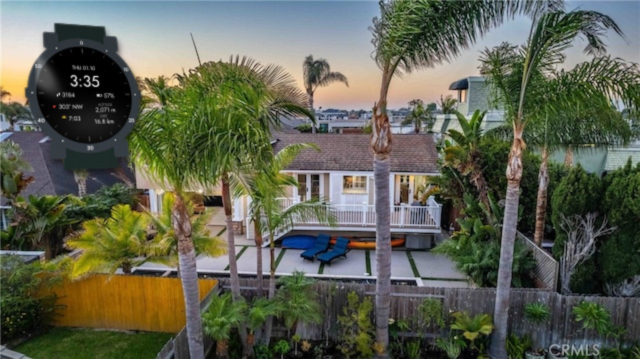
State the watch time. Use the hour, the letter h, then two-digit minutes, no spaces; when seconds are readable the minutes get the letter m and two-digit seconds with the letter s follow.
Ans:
3h35
